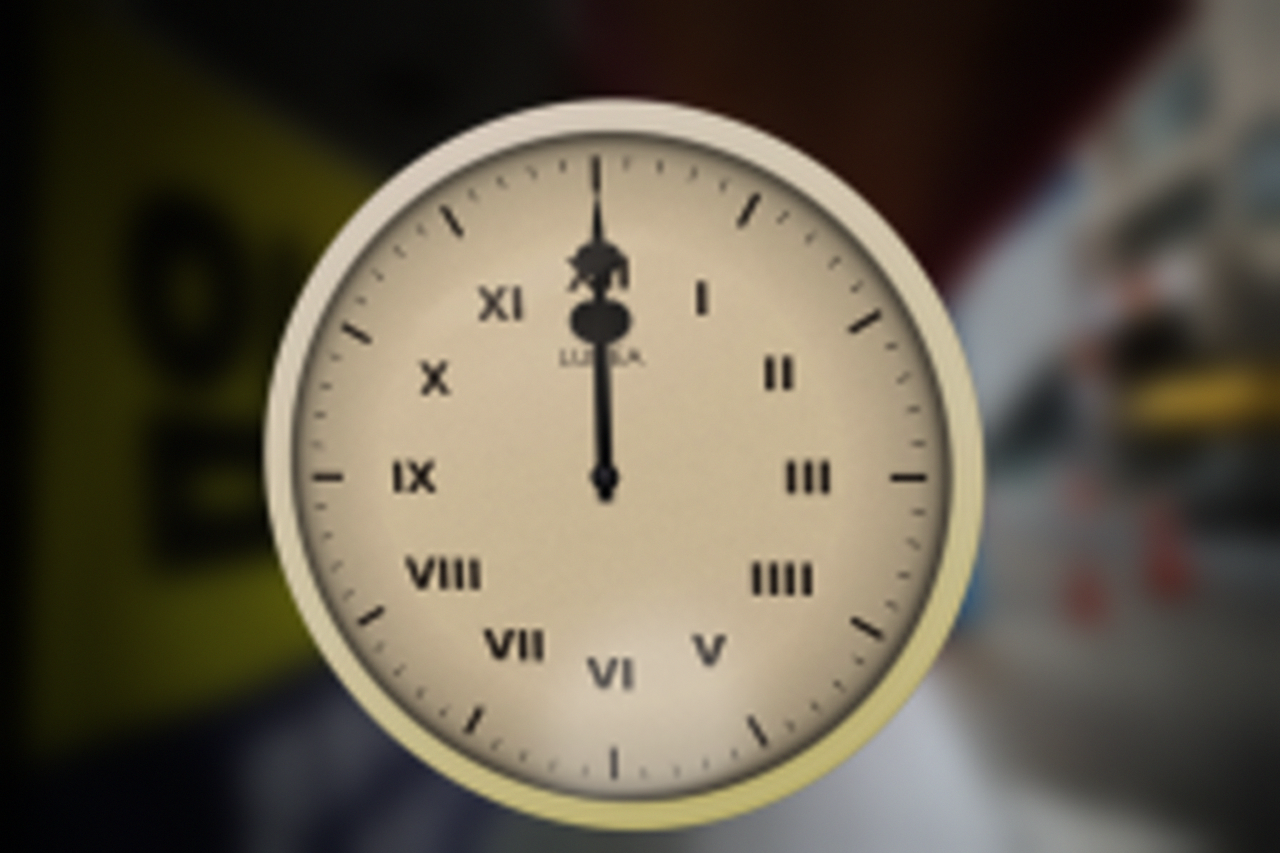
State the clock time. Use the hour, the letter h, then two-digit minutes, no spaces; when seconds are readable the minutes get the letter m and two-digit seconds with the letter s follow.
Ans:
12h00
